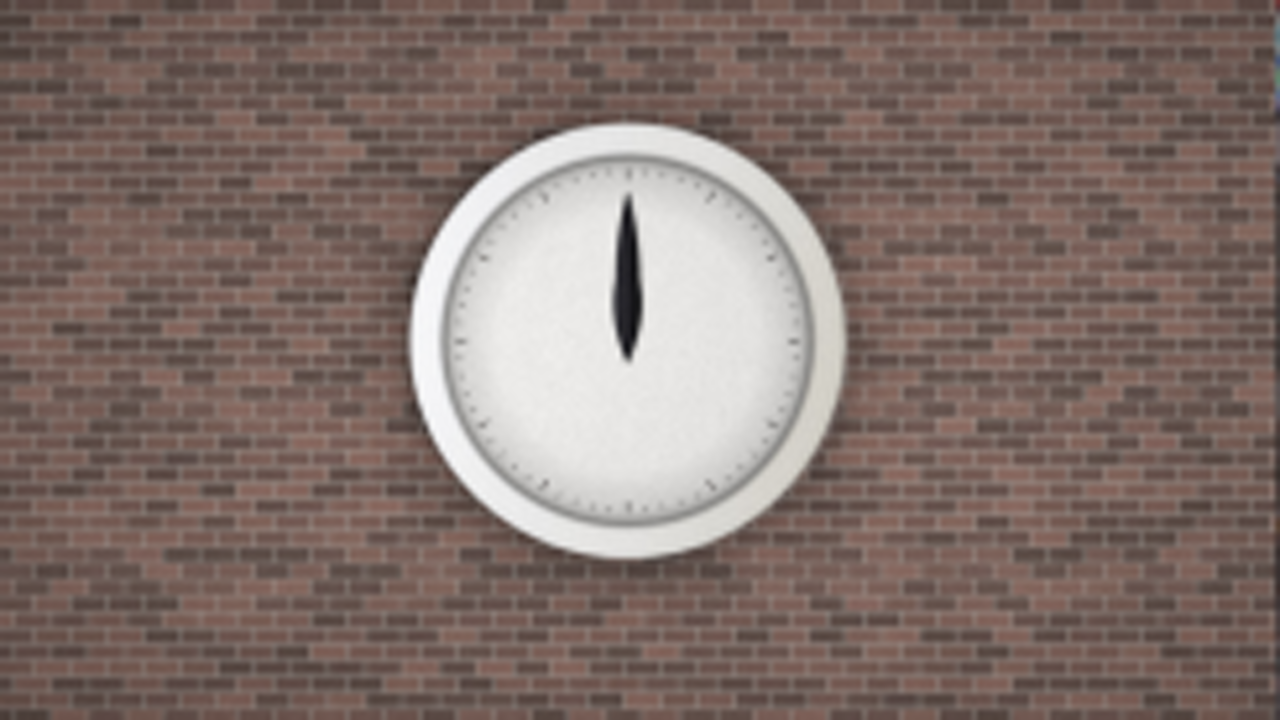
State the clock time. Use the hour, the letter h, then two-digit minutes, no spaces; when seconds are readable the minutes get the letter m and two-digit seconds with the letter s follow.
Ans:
12h00
